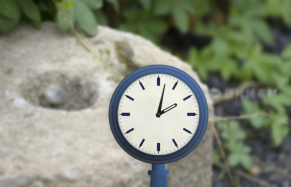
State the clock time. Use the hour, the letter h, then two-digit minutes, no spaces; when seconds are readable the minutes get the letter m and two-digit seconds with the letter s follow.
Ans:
2h02
